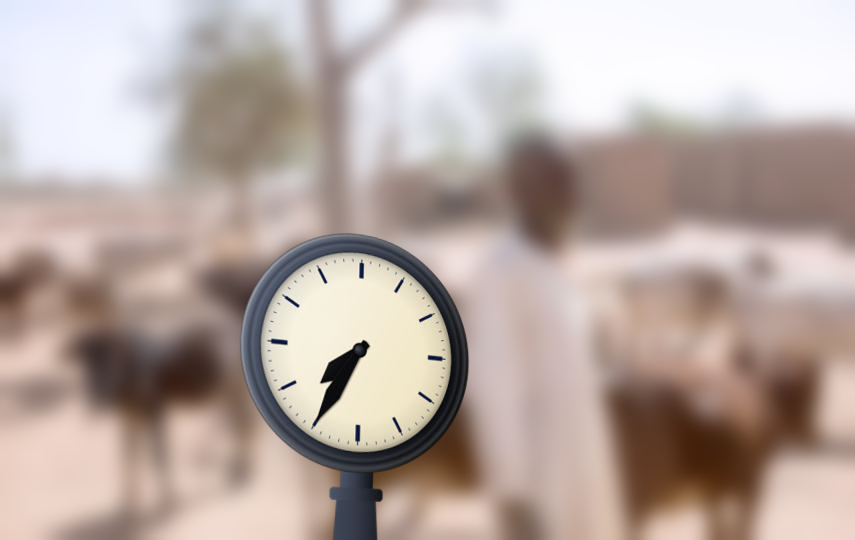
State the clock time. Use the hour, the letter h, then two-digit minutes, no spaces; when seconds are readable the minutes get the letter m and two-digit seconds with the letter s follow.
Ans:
7h35
